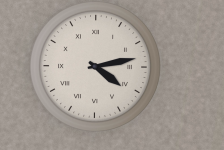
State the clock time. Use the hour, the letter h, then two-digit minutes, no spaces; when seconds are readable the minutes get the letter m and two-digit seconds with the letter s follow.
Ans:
4h13
